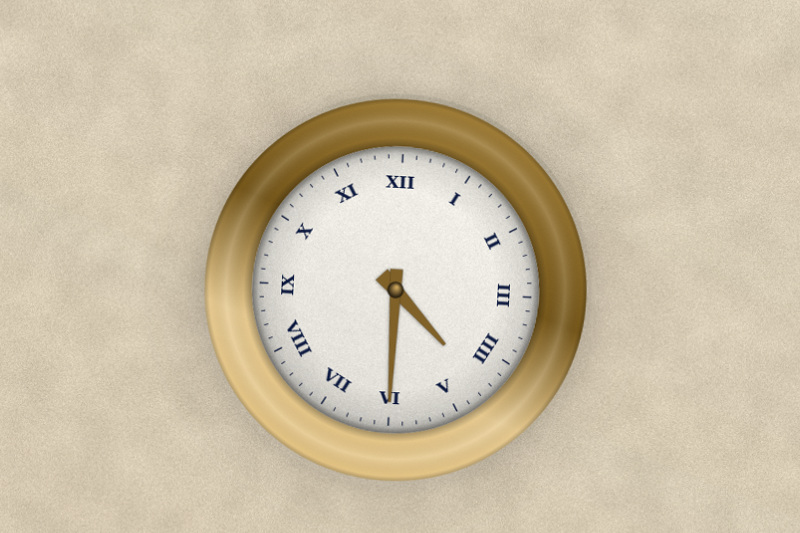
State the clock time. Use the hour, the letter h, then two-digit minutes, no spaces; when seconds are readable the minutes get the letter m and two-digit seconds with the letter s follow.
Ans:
4h30
